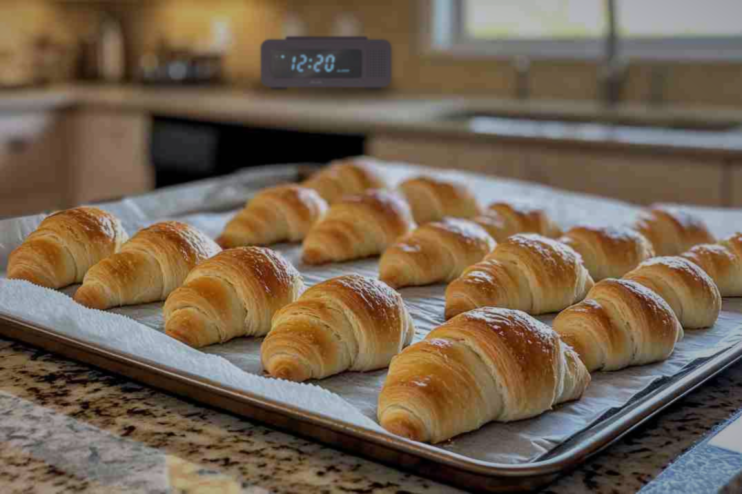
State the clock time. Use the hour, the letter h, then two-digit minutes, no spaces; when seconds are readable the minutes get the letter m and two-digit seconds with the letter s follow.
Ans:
12h20
